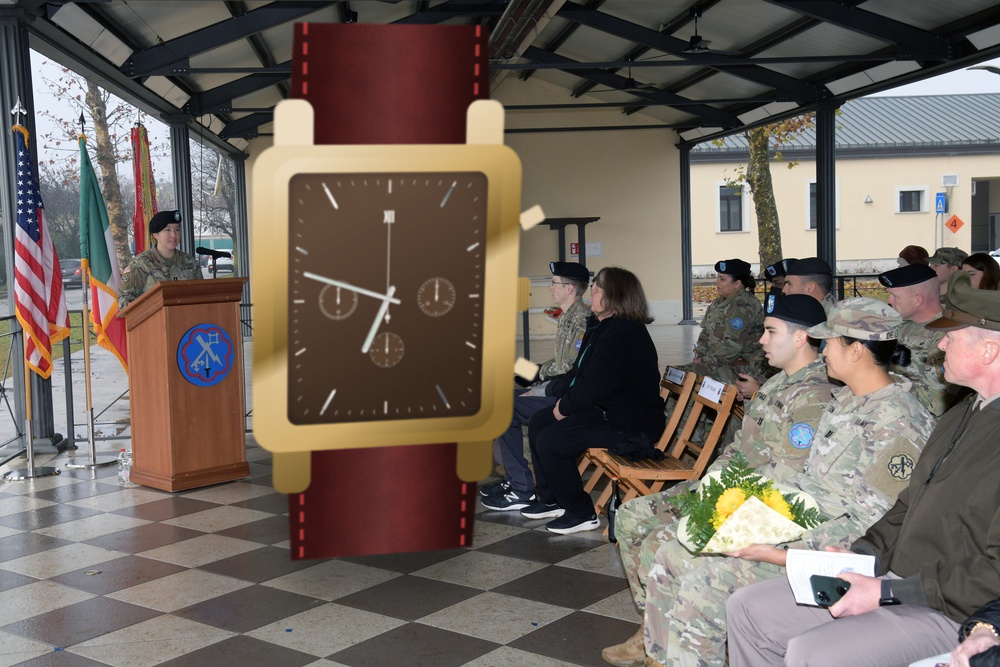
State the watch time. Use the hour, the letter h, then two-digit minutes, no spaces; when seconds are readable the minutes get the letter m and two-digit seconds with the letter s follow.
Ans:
6h48
